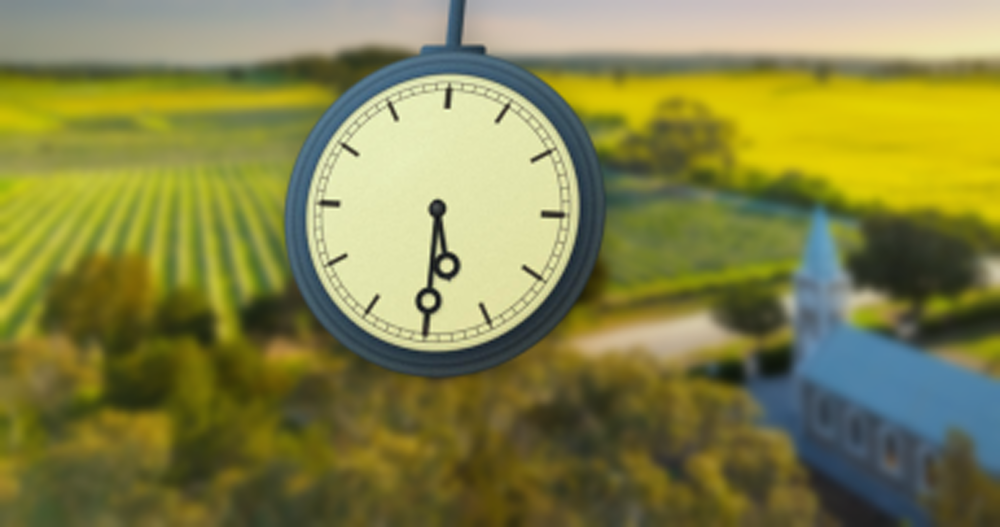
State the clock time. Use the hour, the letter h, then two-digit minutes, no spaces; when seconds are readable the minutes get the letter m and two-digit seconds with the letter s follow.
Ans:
5h30
